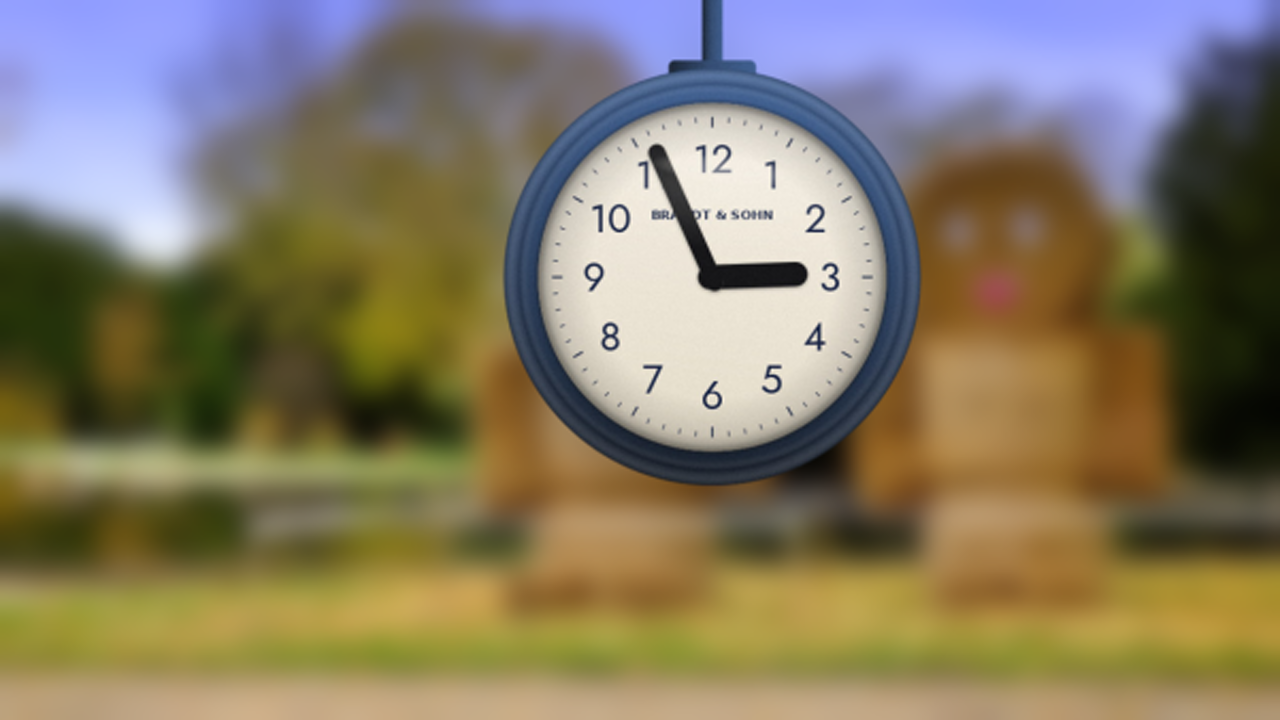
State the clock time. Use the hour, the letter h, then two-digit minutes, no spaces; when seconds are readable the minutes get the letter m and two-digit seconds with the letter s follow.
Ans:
2h56
